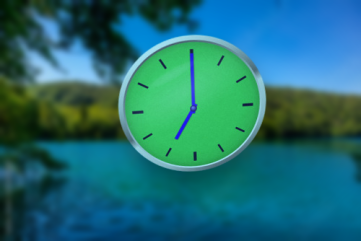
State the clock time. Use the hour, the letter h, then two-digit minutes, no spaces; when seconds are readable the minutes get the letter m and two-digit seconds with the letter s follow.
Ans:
7h00
